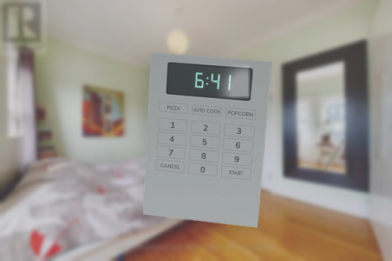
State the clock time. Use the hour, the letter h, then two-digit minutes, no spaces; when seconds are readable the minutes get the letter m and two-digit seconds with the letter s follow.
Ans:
6h41
